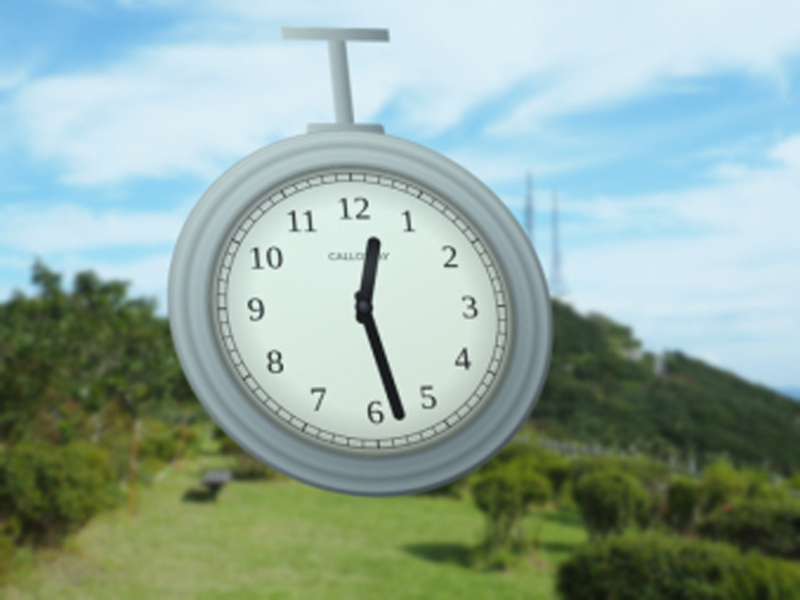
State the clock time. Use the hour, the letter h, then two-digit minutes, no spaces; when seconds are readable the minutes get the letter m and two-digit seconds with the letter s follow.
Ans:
12h28
